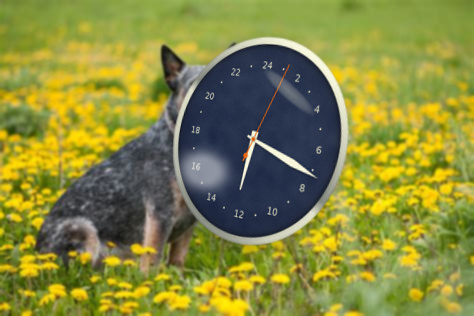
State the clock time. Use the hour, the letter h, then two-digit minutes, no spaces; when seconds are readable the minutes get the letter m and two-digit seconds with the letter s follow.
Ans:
12h18m03s
